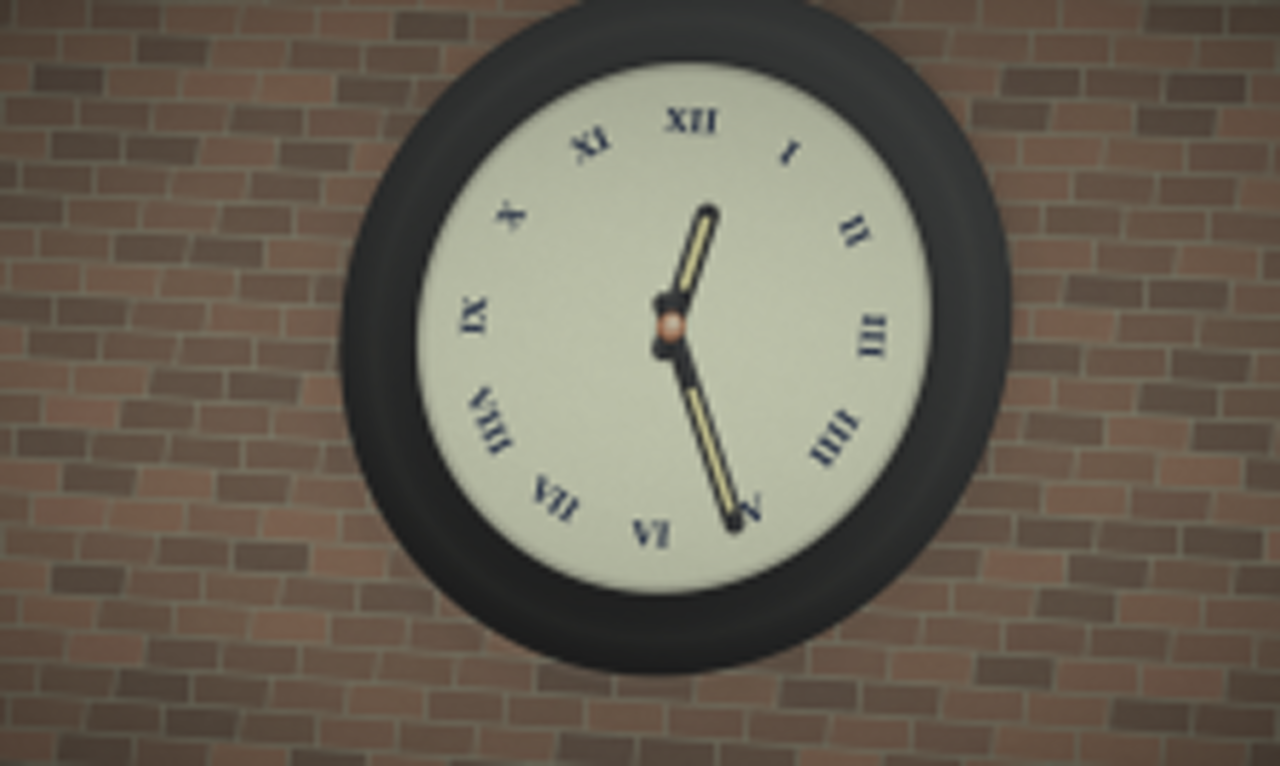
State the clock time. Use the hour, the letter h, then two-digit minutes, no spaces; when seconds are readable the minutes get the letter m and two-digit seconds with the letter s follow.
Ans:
12h26
